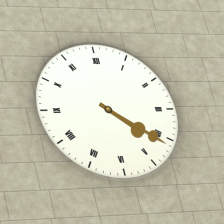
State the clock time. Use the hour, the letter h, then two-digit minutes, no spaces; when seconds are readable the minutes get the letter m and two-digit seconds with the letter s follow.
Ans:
4h21
